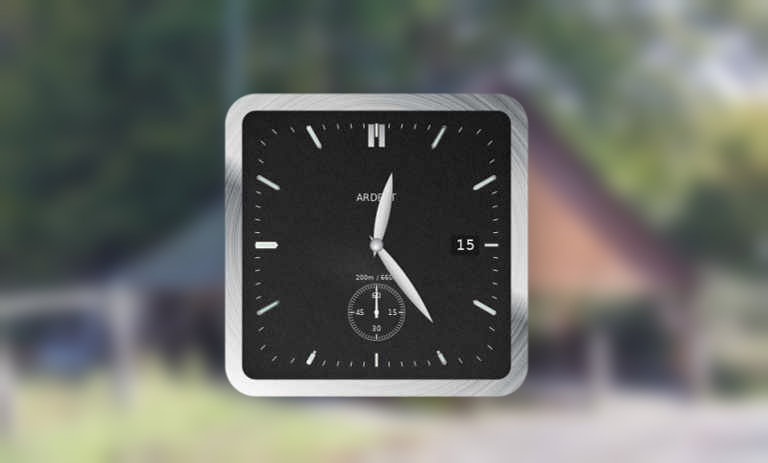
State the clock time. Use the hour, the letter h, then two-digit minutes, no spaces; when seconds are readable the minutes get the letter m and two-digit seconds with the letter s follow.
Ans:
12h24
